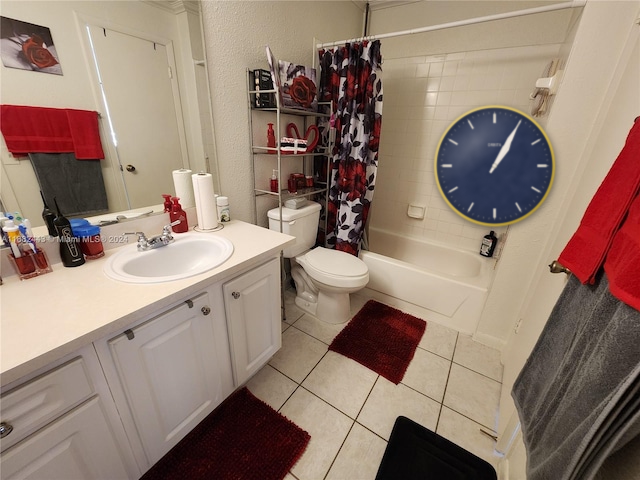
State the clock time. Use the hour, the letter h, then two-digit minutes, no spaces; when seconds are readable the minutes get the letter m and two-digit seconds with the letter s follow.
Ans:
1h05
